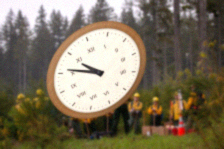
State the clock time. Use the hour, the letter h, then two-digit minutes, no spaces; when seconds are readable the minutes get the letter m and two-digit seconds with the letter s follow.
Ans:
10h51
